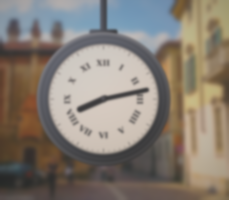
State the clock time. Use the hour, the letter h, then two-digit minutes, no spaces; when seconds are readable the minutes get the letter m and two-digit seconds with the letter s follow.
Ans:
8h13
